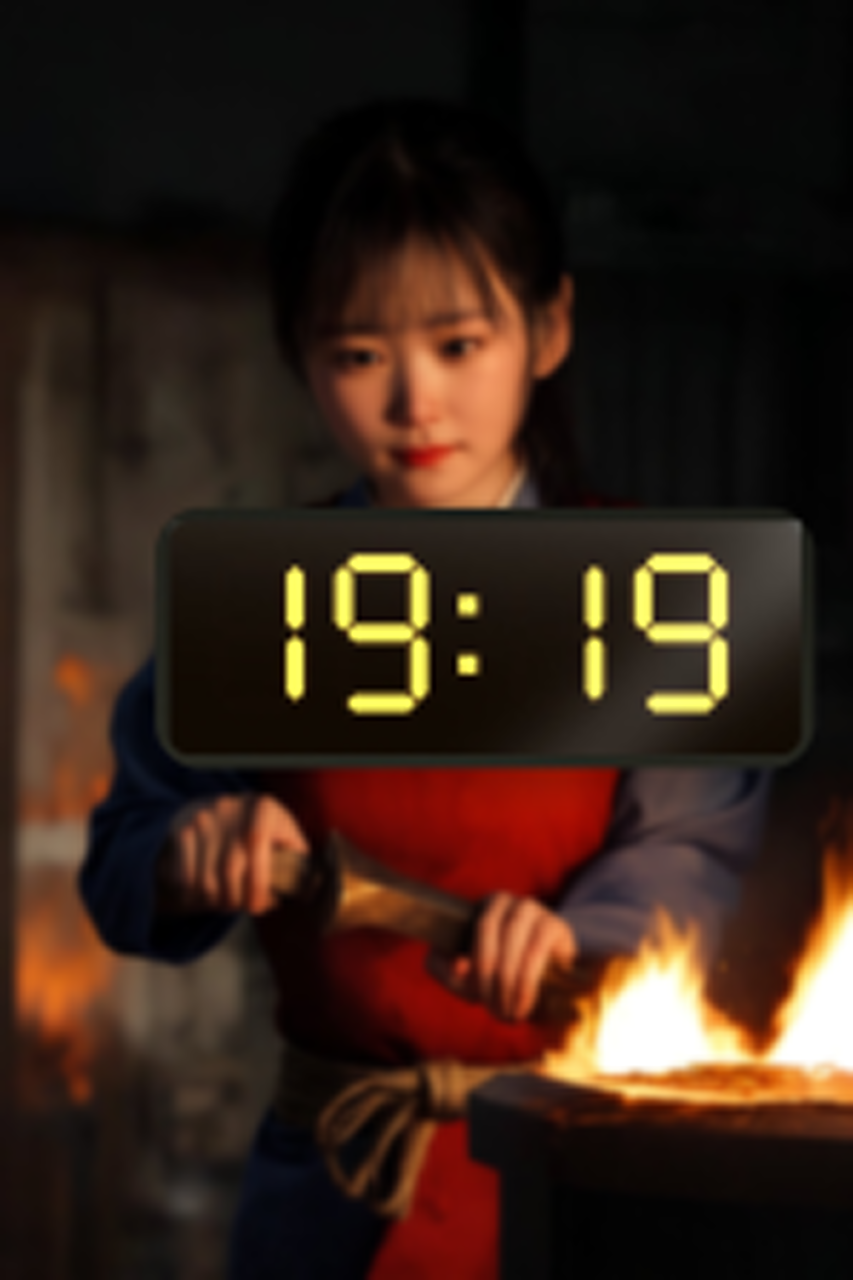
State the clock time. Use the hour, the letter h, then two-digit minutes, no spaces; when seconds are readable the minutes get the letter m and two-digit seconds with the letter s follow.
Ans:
19h19
